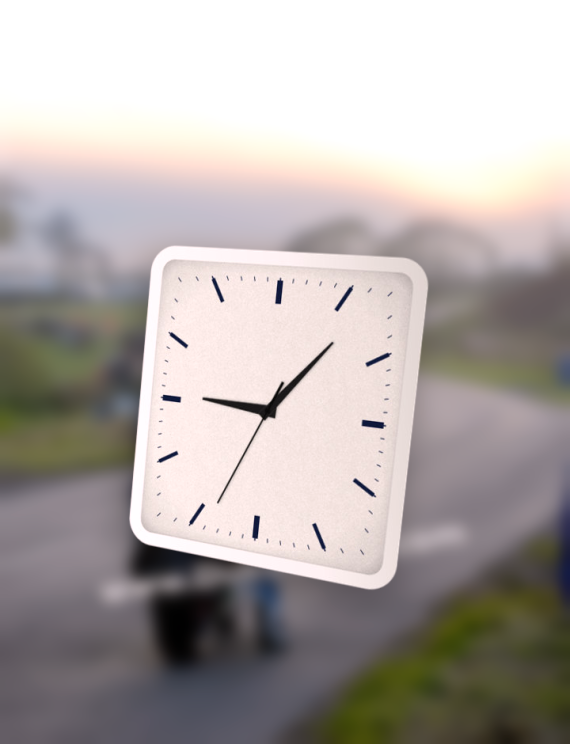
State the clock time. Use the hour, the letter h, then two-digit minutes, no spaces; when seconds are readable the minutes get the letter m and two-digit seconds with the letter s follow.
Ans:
9h06m34s
